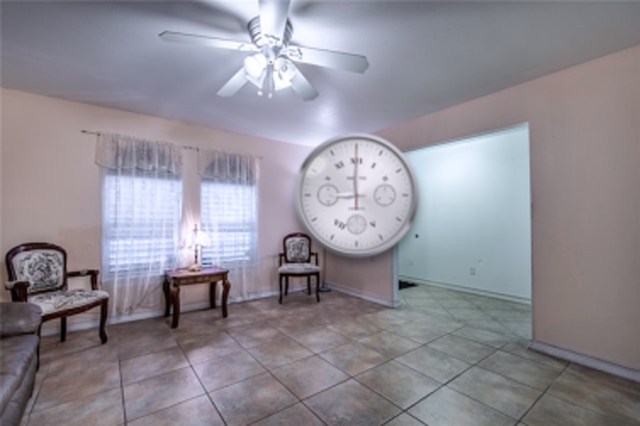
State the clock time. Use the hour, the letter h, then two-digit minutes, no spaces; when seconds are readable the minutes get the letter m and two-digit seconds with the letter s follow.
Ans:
9h00
